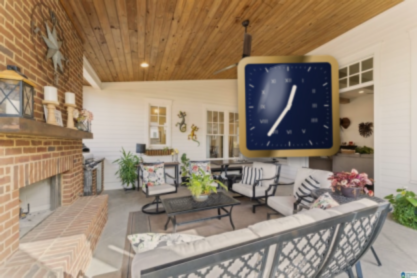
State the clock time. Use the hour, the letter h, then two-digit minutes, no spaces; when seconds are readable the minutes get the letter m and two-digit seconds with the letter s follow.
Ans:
12h36
